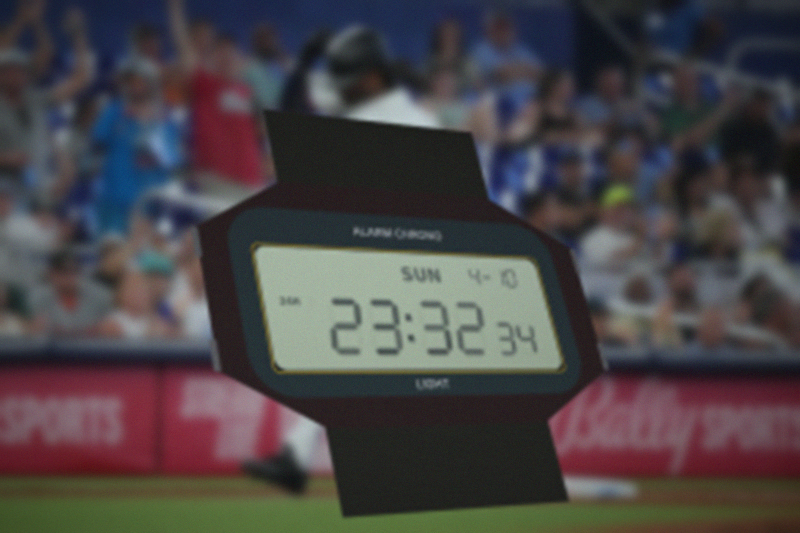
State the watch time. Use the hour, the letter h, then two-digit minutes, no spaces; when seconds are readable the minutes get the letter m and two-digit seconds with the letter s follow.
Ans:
23h32m34s
